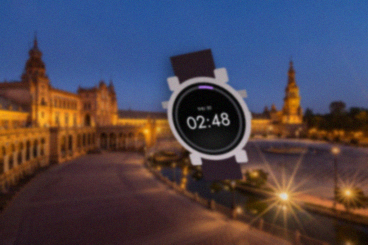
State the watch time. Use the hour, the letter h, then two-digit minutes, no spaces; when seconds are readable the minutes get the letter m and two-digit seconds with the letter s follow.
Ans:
2h48
